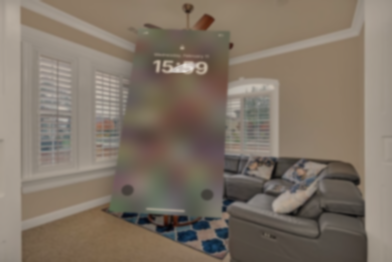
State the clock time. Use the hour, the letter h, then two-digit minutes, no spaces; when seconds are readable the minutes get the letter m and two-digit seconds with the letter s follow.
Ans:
15h59
